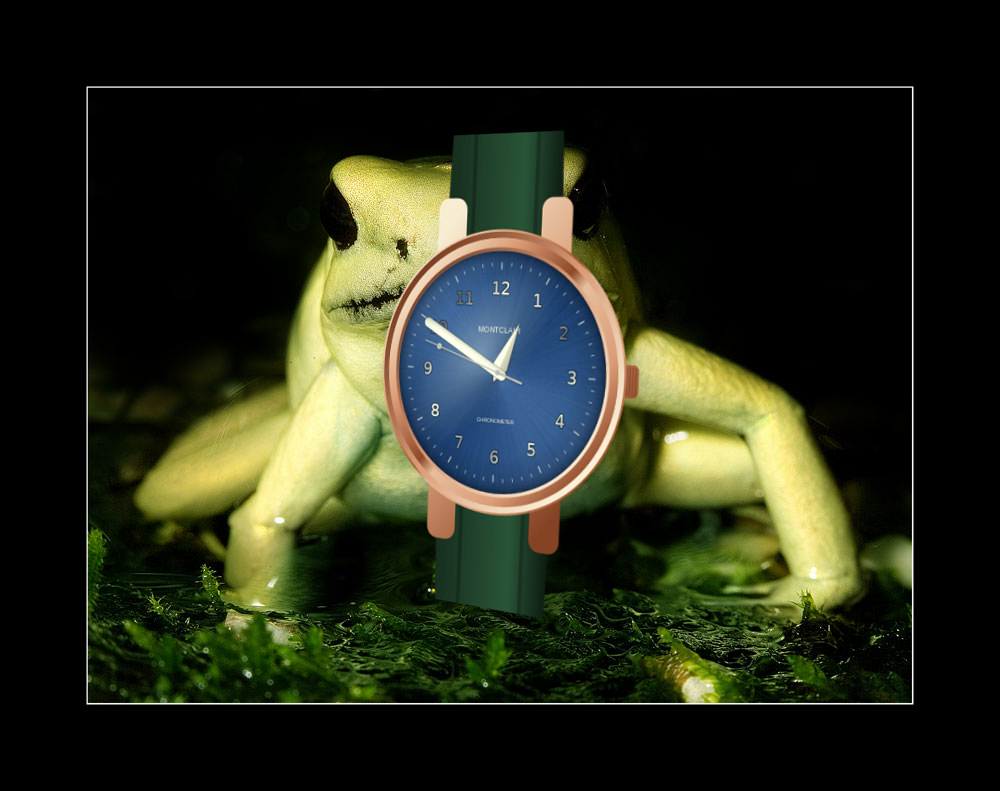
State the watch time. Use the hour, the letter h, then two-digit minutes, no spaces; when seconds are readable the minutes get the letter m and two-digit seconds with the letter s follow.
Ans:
12h49m48s
